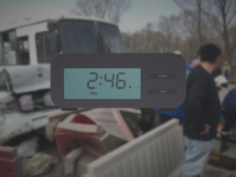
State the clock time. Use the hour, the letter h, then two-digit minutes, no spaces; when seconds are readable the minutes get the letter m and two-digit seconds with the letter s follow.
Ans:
2h46
